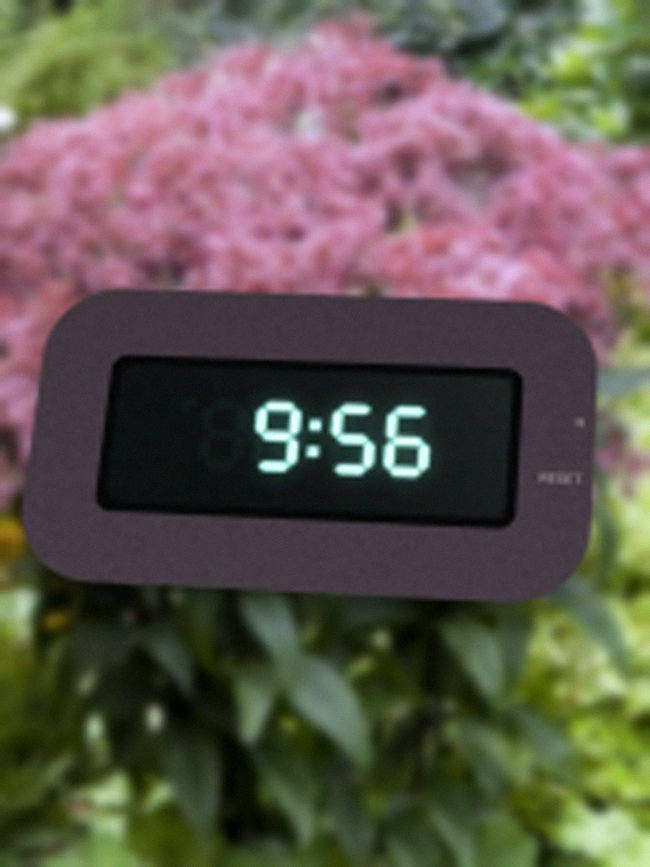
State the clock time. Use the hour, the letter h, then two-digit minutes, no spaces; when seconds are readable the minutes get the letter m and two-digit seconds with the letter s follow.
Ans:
9h56
